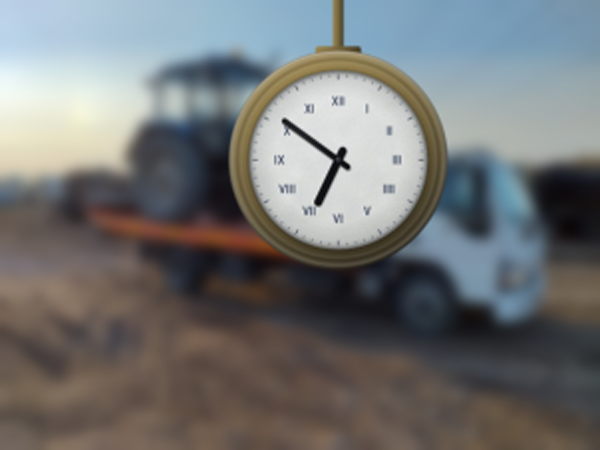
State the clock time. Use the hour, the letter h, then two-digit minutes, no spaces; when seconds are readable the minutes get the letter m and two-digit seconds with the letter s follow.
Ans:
6h51
